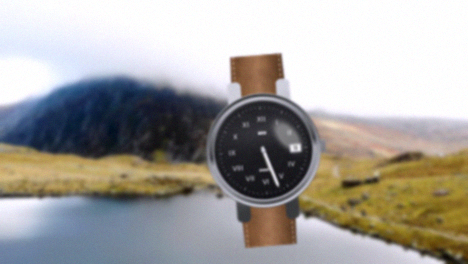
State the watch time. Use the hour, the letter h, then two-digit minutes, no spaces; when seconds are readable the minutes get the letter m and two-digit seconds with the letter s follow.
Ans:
5h27
